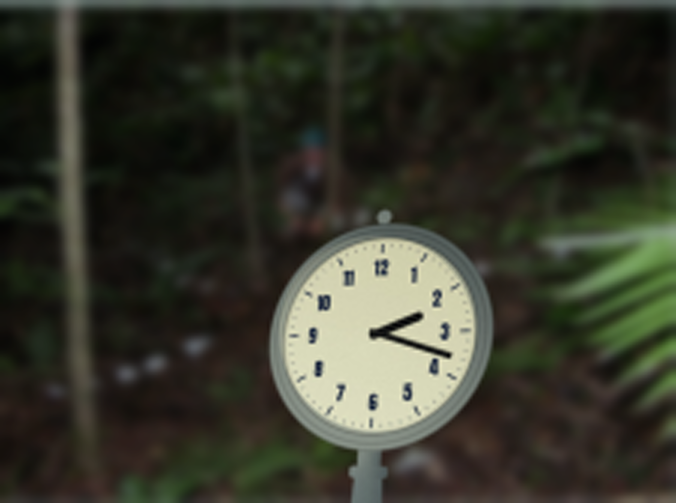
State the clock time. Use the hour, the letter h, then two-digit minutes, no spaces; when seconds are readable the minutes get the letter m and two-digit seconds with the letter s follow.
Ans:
2h18
